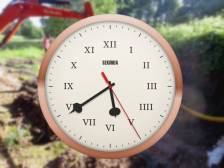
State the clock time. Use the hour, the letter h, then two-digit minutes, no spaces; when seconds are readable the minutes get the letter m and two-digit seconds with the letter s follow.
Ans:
5h39m25s
